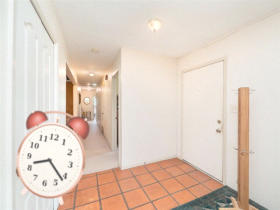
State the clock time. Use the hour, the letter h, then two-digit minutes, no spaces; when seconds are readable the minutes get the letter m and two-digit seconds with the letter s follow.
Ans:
8h22
